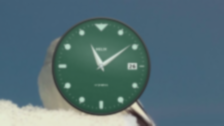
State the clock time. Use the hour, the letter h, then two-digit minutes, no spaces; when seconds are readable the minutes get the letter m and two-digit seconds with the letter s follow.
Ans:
11h09
